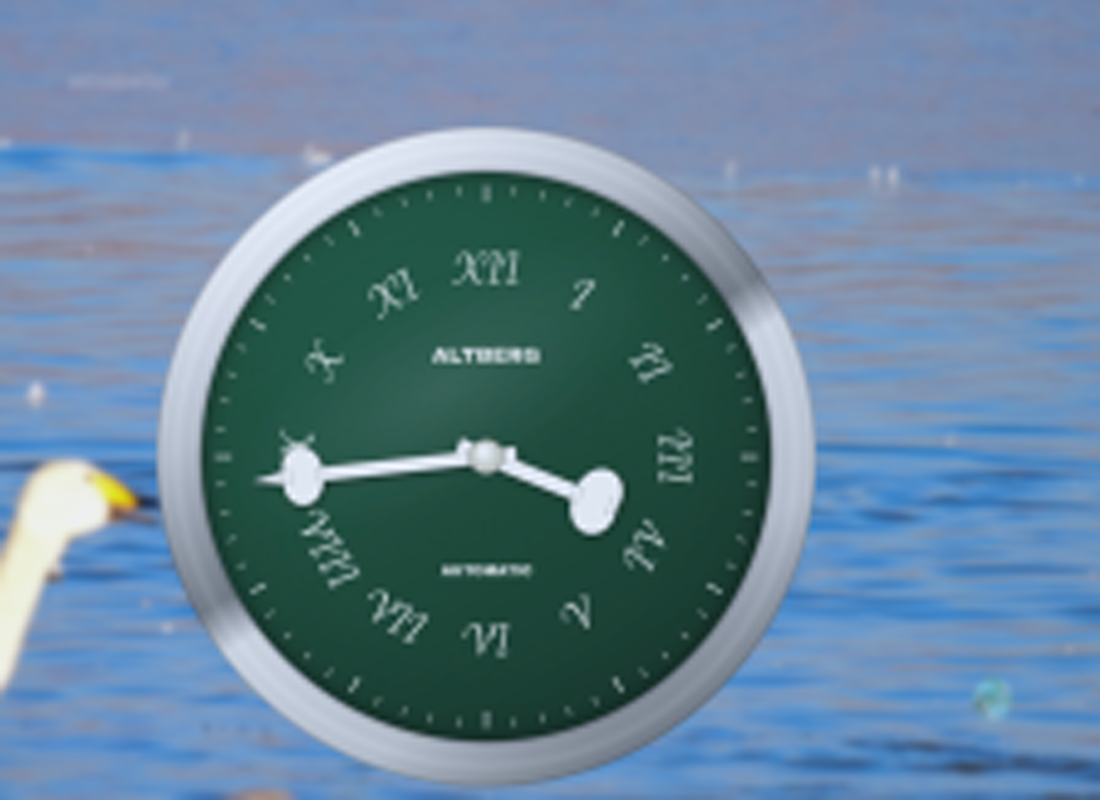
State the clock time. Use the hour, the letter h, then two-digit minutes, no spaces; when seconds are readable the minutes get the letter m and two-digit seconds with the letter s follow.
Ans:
3h44
